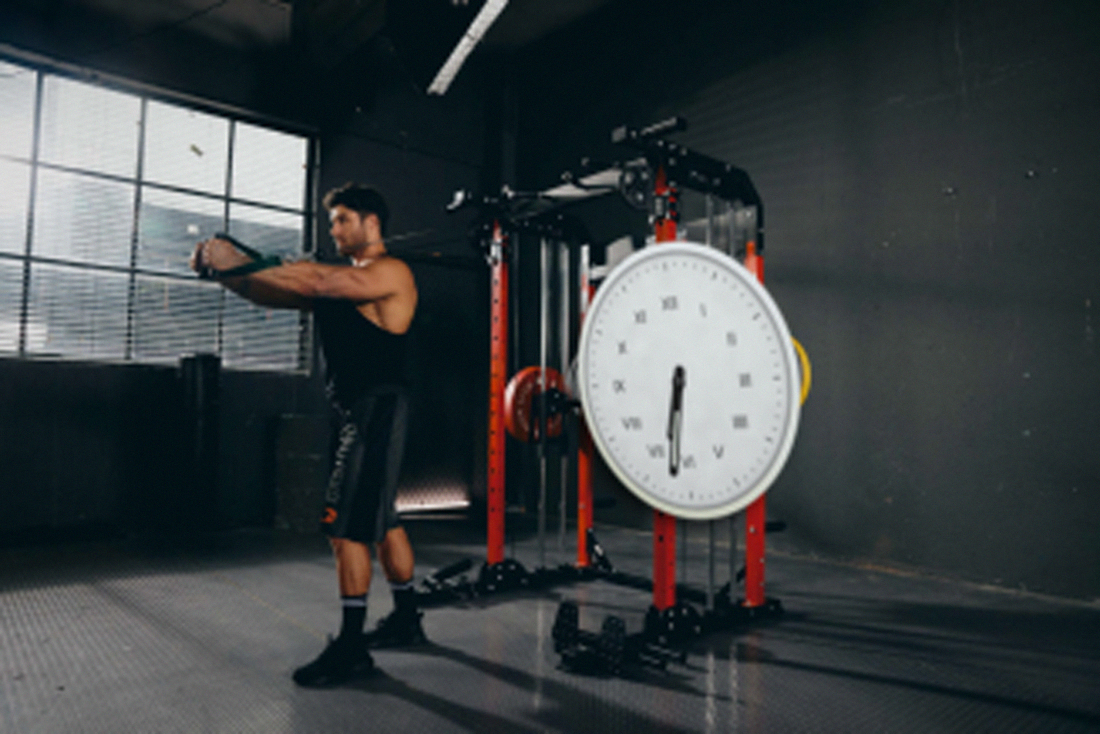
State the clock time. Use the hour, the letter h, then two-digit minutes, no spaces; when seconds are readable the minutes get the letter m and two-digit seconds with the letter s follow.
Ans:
6h32
